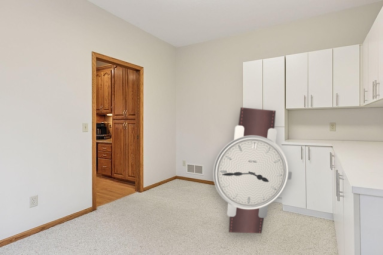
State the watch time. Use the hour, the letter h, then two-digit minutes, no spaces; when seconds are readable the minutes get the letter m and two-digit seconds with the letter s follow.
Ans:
3h44
